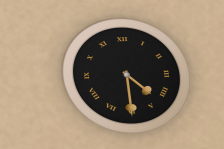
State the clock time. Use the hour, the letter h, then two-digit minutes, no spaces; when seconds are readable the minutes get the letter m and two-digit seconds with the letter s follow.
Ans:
4h30
